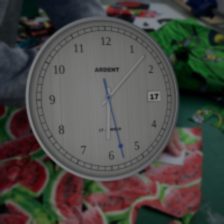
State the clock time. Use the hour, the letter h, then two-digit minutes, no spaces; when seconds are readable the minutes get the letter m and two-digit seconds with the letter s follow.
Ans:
6h07m28s
